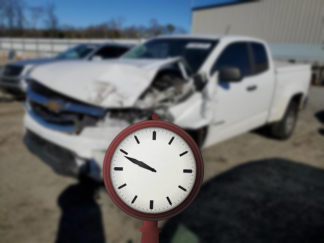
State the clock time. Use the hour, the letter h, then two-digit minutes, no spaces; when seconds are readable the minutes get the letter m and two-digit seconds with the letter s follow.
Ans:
9h49
